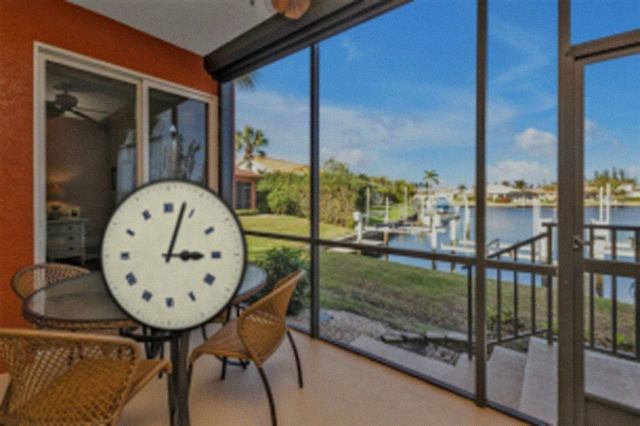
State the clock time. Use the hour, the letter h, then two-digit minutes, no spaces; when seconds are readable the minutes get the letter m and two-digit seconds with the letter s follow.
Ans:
3h03
